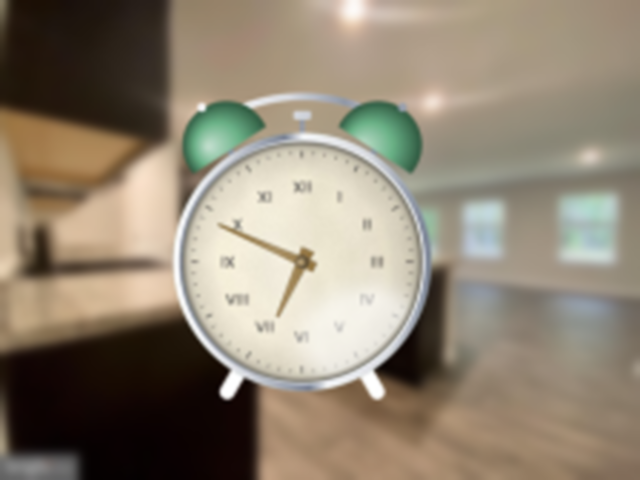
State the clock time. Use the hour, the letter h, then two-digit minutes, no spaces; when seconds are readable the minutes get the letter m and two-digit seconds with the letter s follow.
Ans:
6h49
